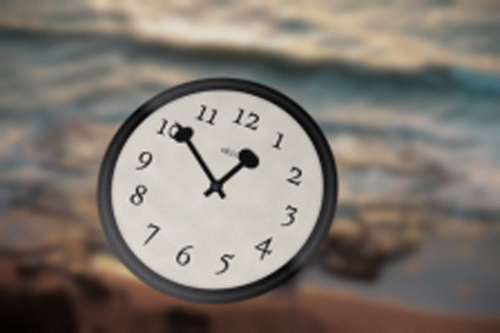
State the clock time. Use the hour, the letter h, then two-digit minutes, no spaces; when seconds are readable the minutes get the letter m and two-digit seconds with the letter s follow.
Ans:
12h51
